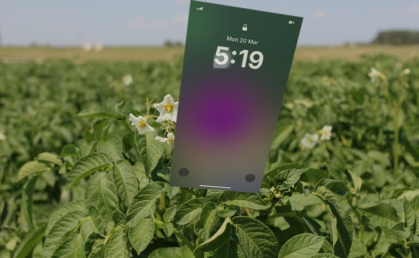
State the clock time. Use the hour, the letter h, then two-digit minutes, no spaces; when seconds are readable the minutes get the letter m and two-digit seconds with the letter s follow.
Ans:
5h19
